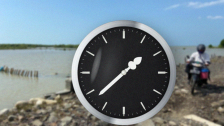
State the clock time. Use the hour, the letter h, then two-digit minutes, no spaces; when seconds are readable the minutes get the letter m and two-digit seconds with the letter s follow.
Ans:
1h38
